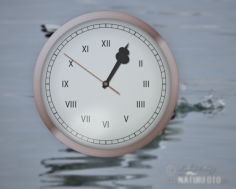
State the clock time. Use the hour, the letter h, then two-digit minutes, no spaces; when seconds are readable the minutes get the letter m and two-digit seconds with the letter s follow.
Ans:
1h04m51s
